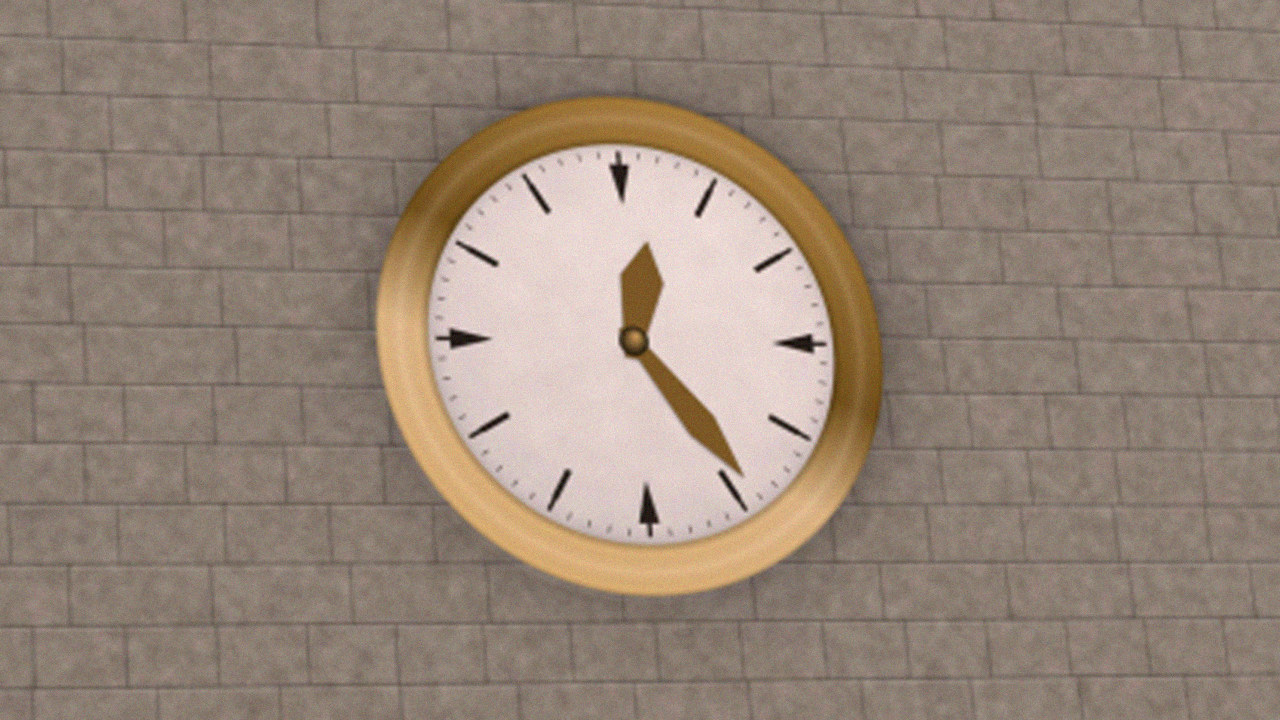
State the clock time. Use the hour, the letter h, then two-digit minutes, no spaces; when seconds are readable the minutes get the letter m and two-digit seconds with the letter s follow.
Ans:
12h24
